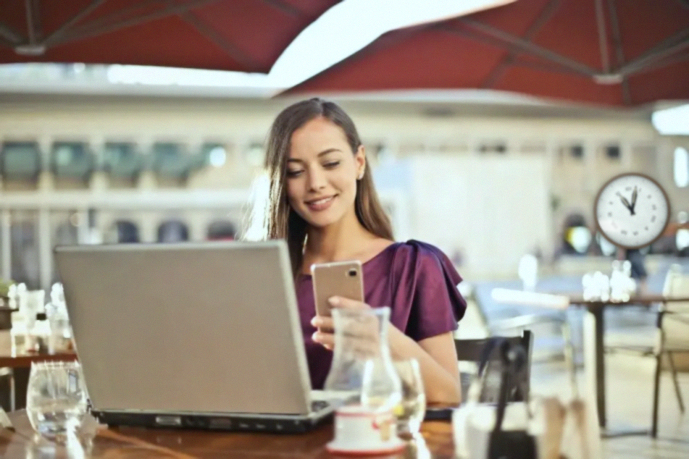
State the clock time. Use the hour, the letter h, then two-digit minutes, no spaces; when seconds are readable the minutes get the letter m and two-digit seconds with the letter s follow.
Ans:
11h03
